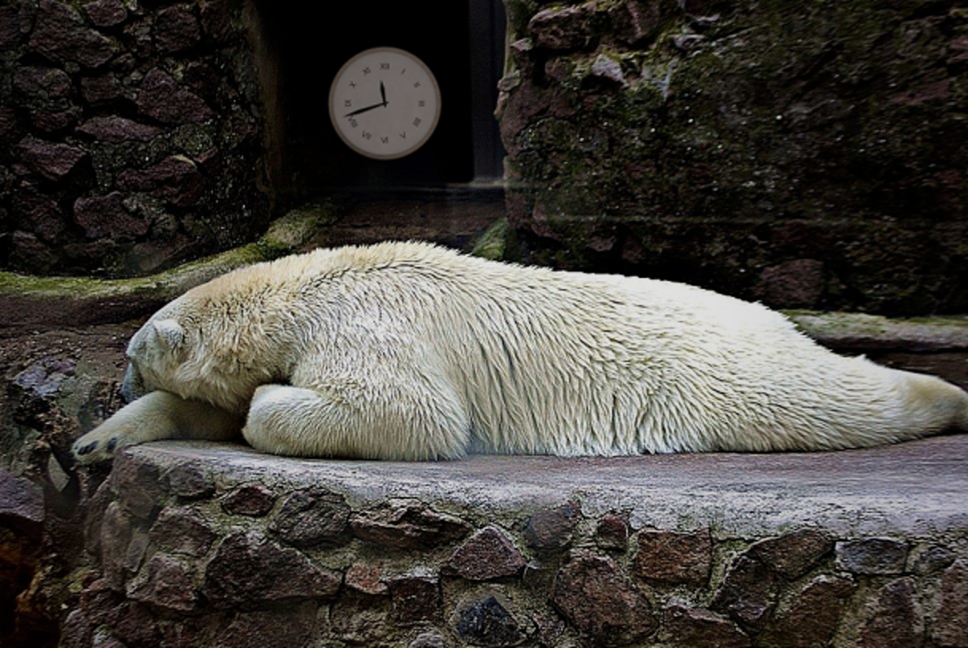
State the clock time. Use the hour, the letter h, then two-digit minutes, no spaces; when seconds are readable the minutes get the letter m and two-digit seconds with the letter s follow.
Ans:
11h42
